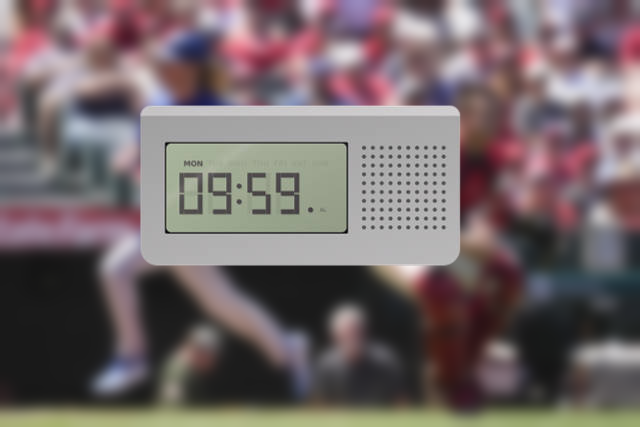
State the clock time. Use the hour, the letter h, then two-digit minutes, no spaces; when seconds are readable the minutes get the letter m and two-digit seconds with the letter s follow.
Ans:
9h59
